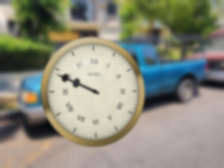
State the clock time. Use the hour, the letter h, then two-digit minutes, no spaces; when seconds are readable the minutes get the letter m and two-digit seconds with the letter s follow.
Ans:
9h49
